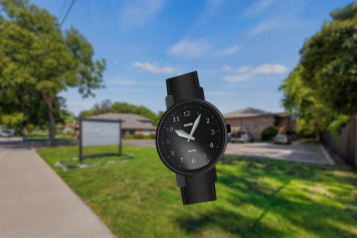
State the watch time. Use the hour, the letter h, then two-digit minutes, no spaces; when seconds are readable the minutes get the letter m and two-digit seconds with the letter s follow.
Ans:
10h06
